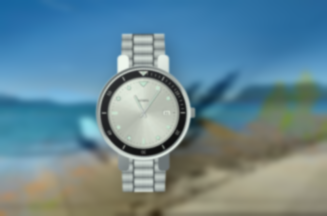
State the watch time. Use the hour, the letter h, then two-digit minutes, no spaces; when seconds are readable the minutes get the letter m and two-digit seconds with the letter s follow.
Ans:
11h06
